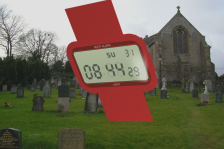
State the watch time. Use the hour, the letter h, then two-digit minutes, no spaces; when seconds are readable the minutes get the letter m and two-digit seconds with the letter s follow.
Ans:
8h44m29s
